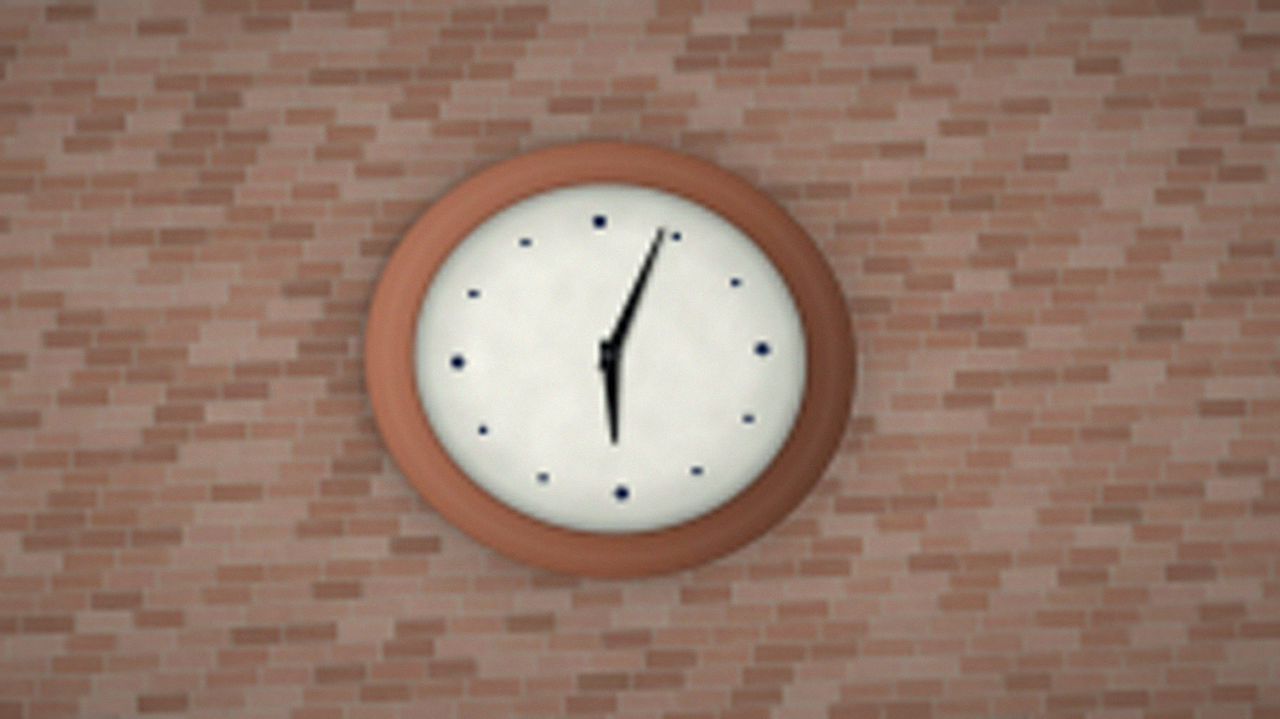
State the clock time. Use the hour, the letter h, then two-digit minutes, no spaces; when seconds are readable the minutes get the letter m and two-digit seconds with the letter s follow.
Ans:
6h04
